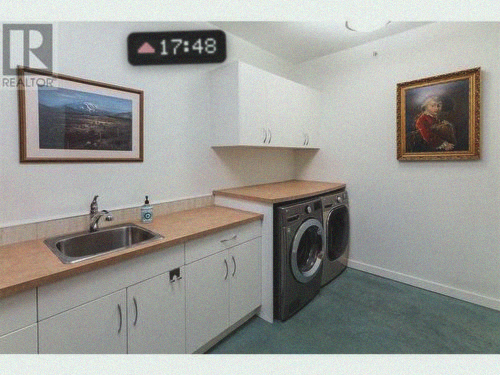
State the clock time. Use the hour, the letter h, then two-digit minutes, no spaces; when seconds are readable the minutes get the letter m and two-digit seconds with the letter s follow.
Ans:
17h48
